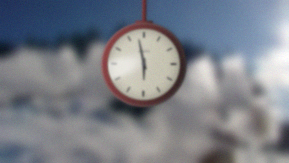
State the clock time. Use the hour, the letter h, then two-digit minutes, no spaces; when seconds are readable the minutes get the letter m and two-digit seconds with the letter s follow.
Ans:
5h58
